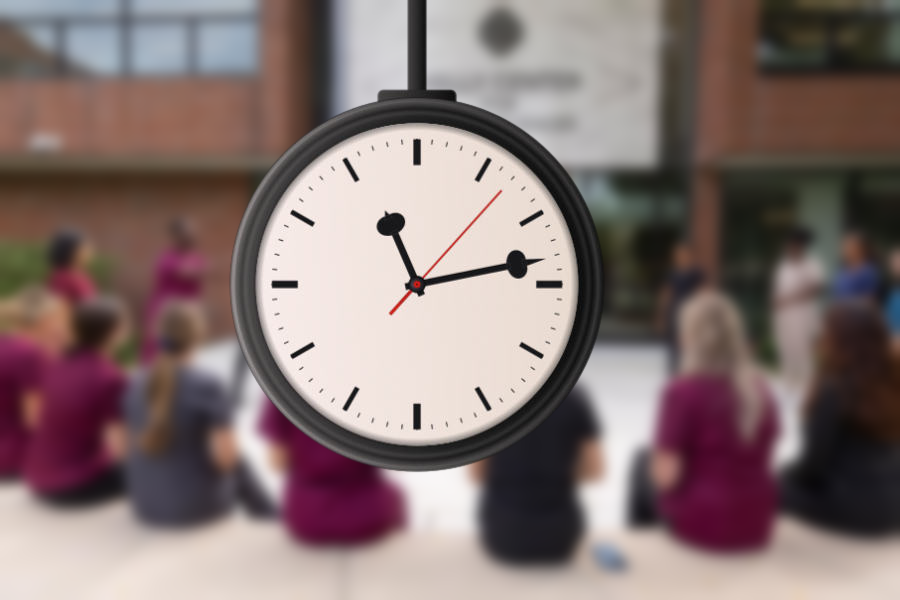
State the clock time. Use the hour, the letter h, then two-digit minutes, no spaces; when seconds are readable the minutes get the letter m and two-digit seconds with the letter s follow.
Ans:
11h13m07s
